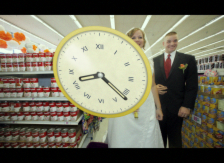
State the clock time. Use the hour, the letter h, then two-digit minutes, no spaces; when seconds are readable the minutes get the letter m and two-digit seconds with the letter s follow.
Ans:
8h22
